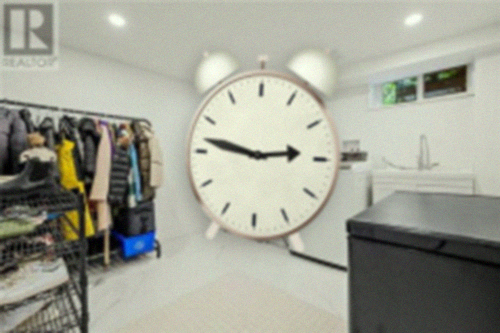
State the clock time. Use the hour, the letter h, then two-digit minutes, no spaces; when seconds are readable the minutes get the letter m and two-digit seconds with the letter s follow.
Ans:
2h47
